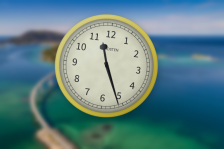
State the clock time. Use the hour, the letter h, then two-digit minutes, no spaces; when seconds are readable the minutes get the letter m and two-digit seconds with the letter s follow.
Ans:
11h26
